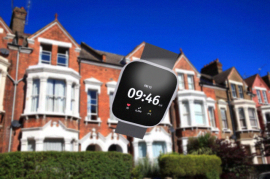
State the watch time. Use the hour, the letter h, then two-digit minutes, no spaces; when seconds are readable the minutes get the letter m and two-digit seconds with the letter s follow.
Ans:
9h46
